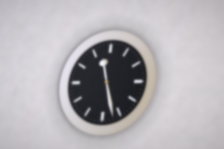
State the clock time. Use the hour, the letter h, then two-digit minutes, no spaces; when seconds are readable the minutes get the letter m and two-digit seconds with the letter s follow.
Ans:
11h27
